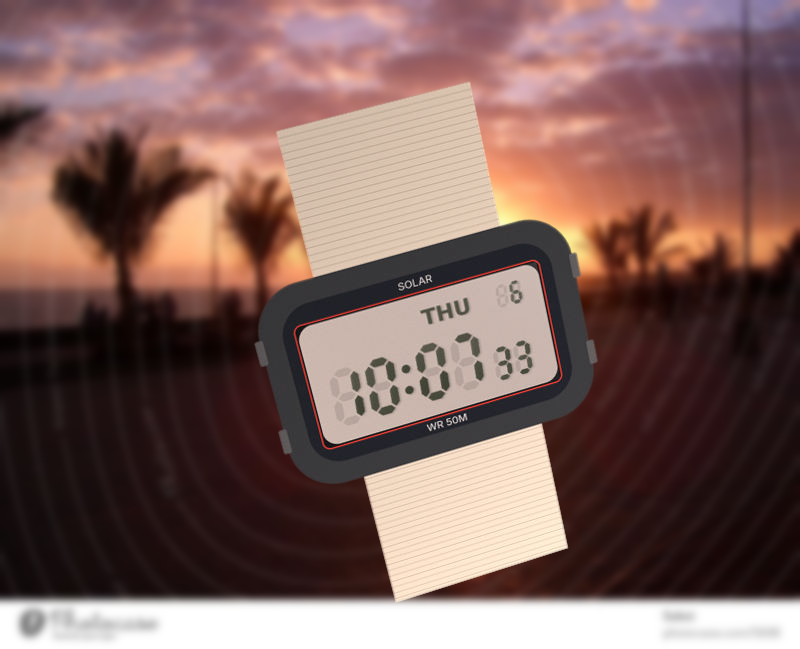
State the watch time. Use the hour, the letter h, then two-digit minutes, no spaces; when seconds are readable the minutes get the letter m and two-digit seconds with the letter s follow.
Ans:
10h07m33s
